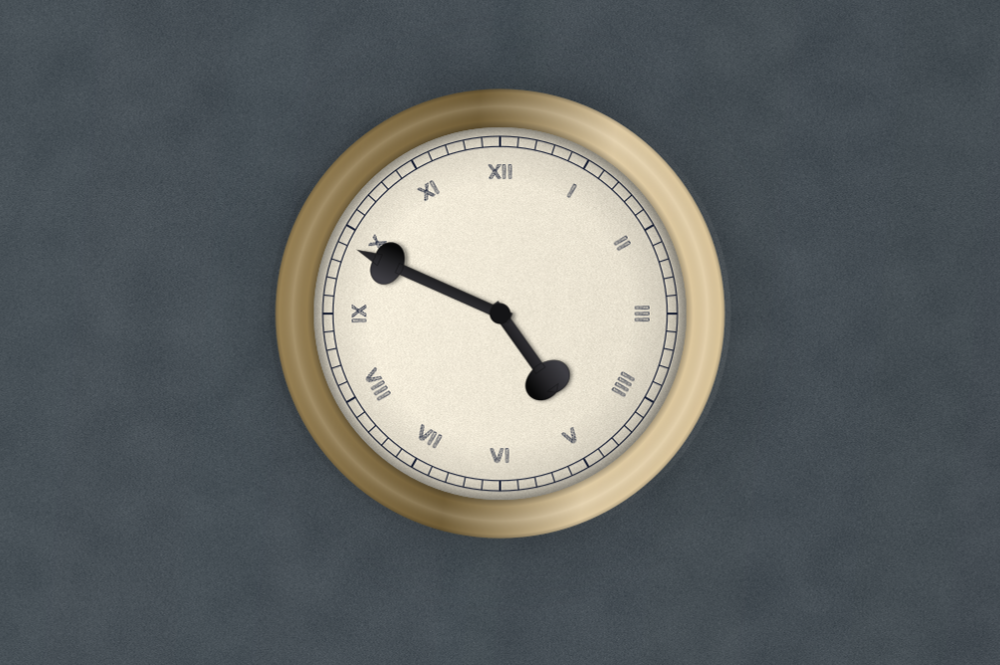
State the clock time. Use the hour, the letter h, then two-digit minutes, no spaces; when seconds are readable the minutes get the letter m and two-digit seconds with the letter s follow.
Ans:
4h49
